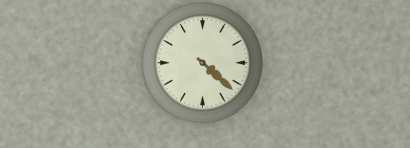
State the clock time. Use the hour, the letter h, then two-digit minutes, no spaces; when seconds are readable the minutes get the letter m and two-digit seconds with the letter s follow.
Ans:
4h22
